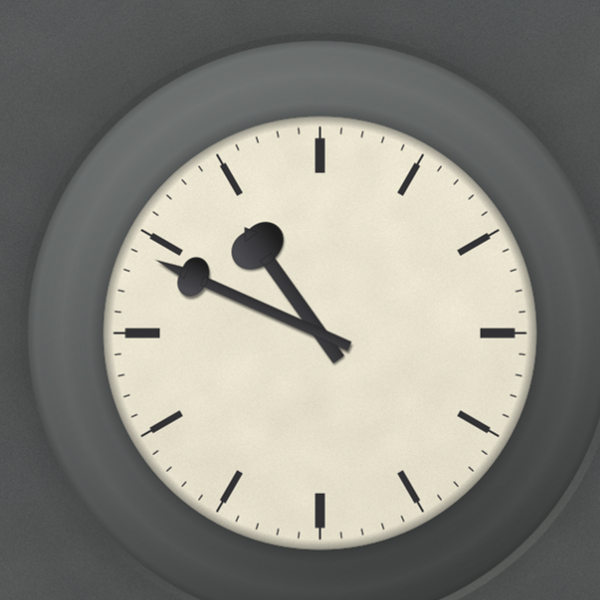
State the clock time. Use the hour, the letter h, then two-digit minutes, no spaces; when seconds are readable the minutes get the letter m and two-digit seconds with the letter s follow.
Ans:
10h49
